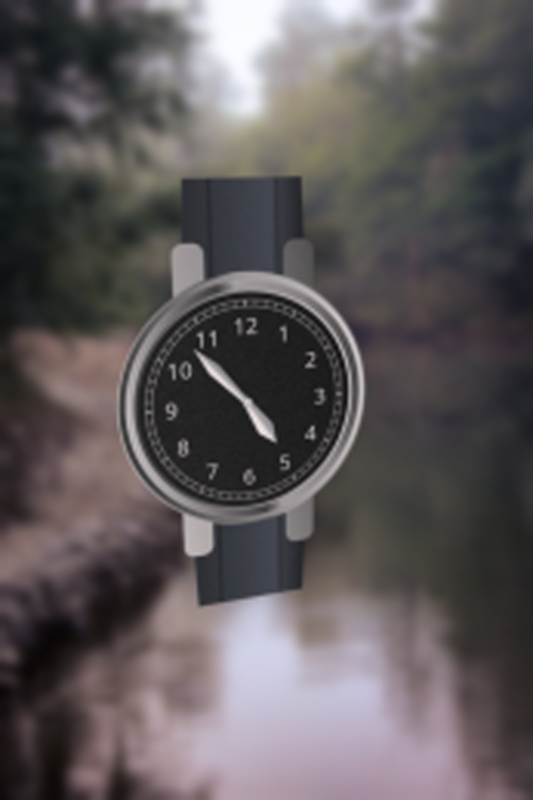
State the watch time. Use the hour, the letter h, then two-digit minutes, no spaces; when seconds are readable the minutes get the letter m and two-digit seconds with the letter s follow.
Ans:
4h53
